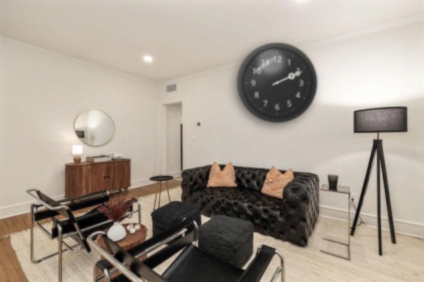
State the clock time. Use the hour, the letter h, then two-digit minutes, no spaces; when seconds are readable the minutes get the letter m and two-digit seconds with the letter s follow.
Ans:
2h11
